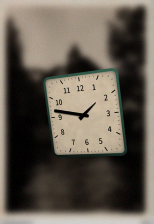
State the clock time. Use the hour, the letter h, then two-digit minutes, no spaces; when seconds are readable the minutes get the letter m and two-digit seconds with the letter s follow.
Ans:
1h47
